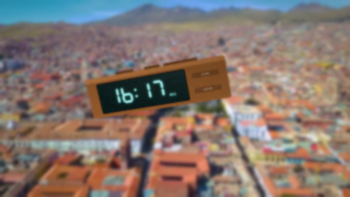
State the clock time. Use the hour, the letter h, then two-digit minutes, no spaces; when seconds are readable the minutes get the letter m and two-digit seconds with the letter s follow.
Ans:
16h17
